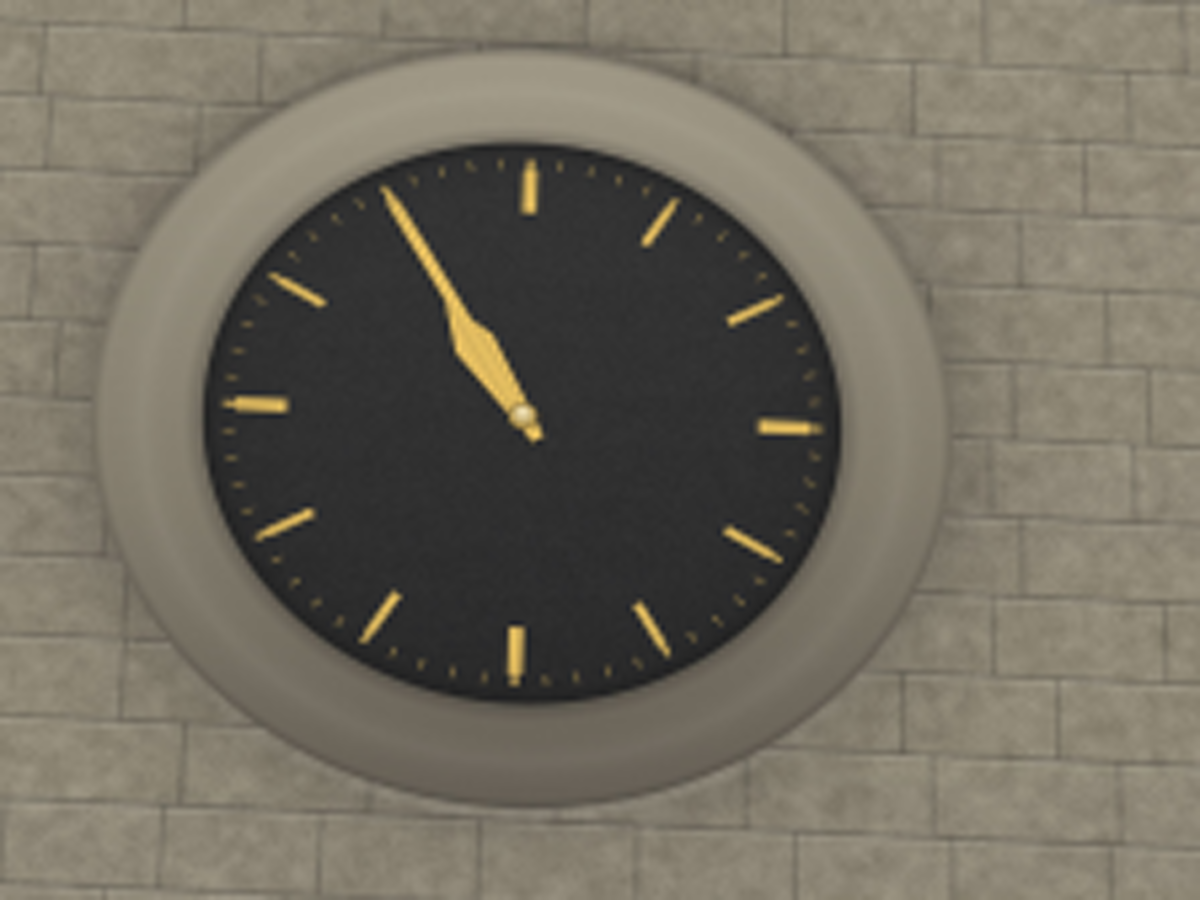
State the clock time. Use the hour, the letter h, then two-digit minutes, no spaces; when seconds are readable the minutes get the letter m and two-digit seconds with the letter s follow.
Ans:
10h55
